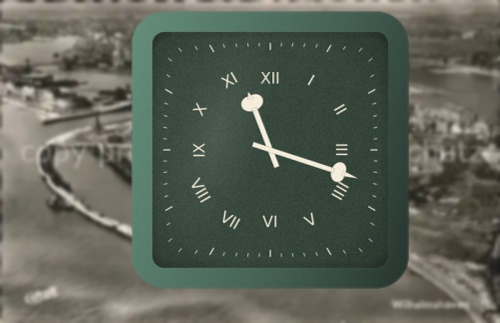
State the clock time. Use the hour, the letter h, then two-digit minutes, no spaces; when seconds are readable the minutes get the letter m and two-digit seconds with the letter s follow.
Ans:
11h18
